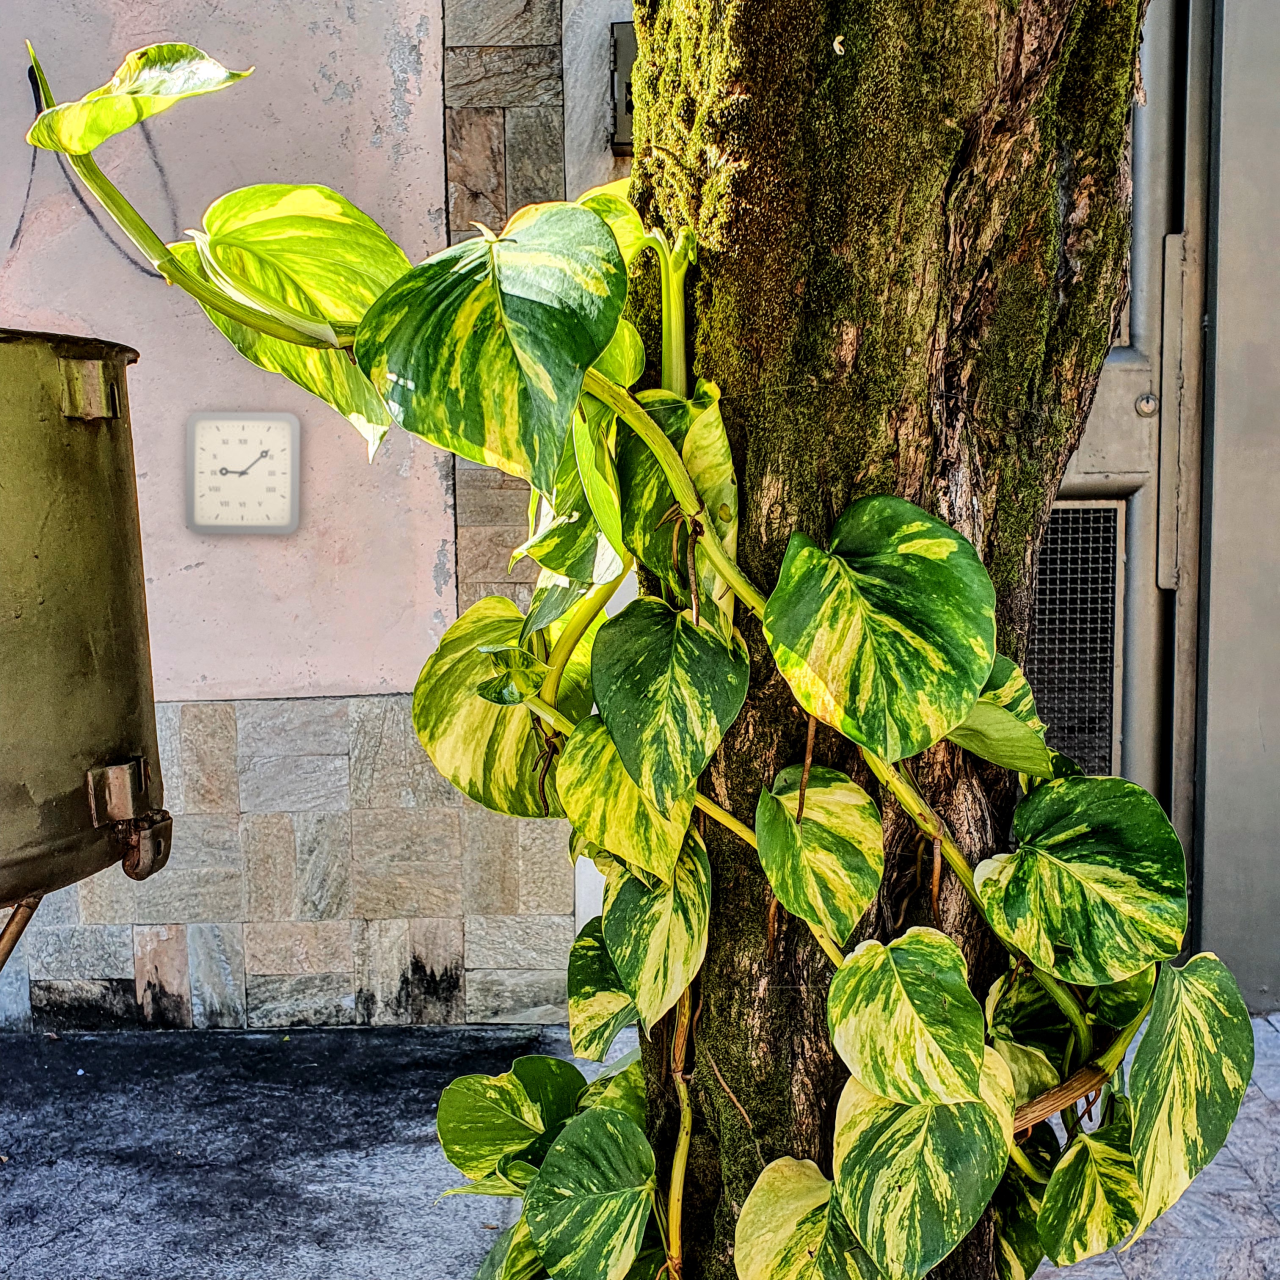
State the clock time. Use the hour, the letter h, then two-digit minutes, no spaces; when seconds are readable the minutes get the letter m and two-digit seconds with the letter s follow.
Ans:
9h08
